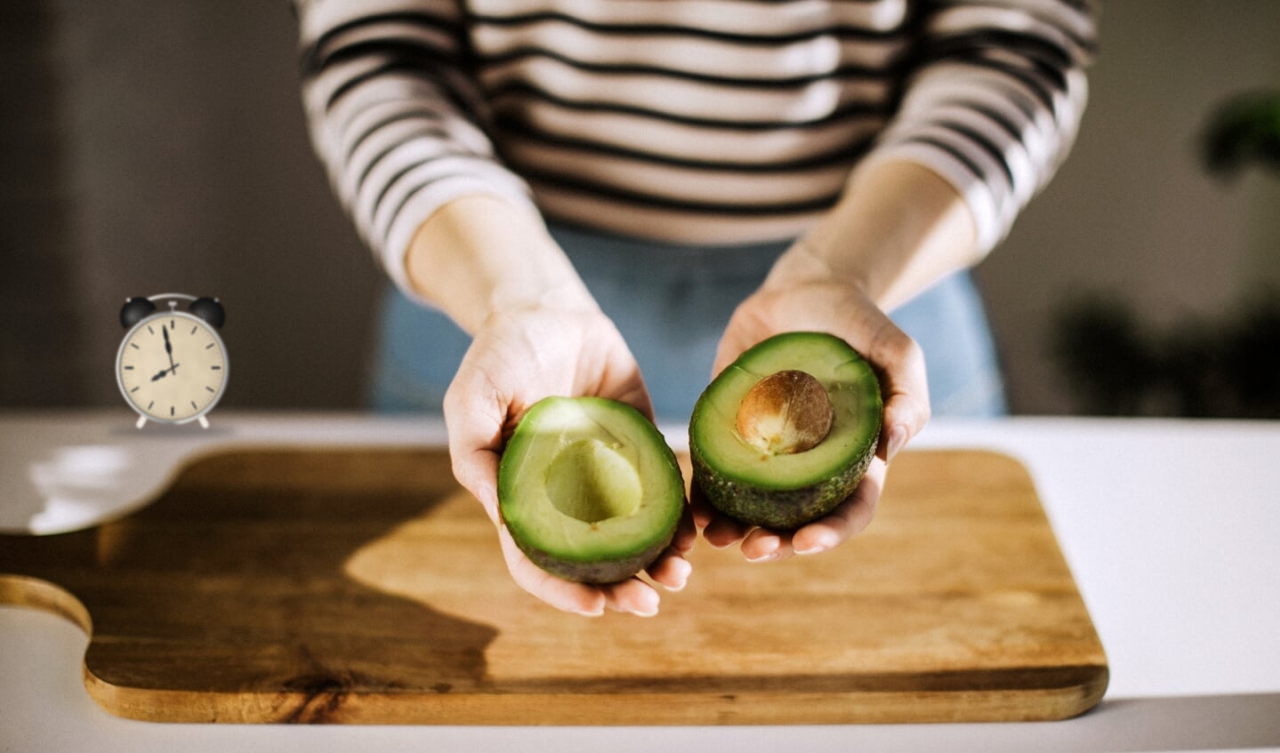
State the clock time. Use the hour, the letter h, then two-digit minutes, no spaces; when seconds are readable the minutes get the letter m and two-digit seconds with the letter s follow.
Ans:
7h58
